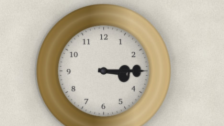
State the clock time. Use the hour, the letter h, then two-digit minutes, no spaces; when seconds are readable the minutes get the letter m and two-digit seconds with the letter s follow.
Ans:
3h15
